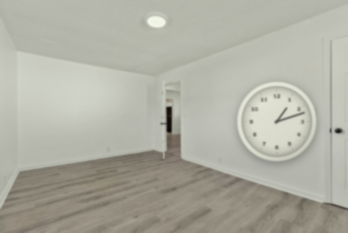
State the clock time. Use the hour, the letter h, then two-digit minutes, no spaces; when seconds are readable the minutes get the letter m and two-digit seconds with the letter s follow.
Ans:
1h12
